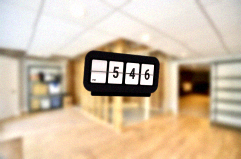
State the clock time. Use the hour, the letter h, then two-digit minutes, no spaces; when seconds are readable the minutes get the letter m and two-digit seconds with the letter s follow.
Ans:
5h46
